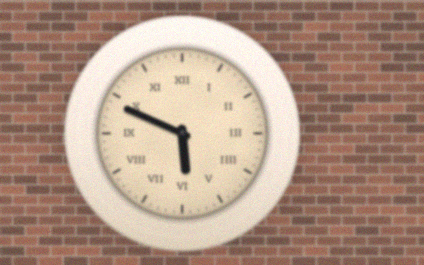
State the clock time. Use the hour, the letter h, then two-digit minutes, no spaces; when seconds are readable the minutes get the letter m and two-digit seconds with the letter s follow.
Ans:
5h49
